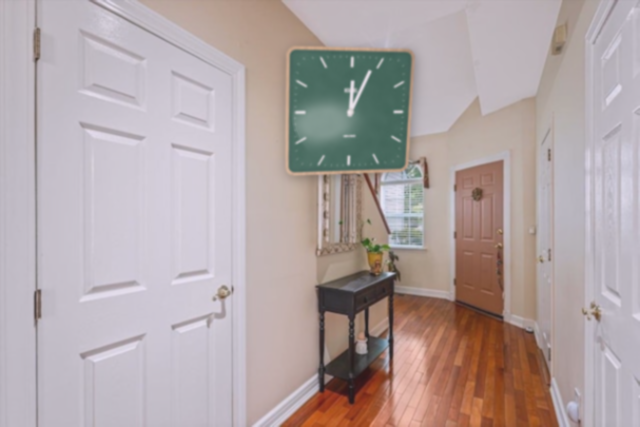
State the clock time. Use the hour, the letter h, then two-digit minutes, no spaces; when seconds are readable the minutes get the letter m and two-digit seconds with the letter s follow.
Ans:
12h04
